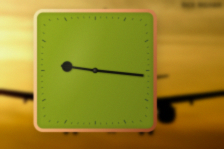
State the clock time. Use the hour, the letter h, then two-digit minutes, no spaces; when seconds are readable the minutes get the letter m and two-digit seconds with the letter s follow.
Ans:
9h16
